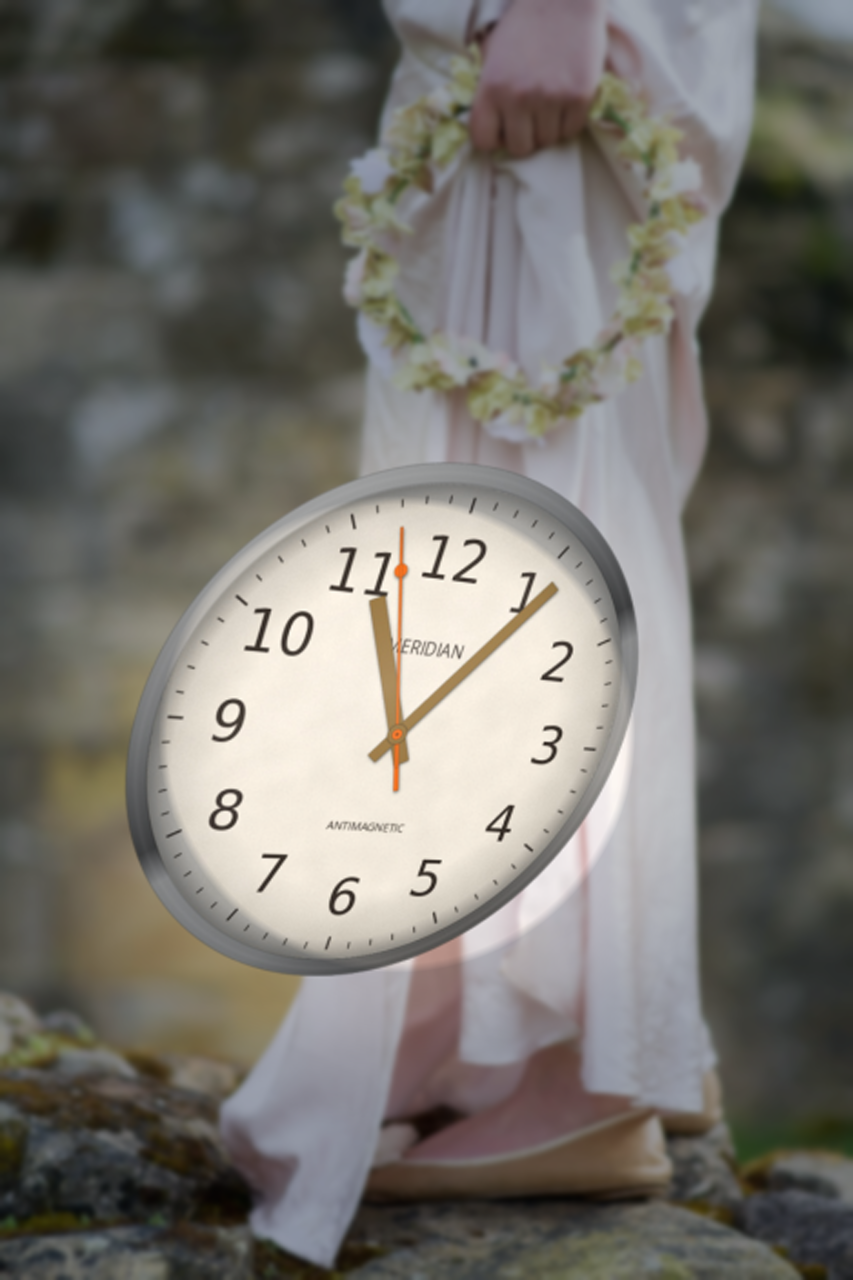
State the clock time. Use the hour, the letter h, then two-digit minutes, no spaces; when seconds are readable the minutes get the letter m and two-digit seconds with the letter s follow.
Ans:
11h05m57s
